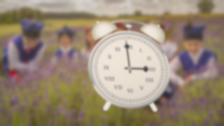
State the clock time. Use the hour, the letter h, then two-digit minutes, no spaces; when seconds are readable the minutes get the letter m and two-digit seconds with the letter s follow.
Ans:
2h59
